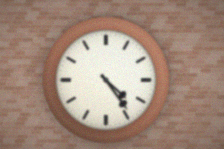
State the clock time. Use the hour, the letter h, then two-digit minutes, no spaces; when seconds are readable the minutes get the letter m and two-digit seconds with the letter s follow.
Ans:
4h24
